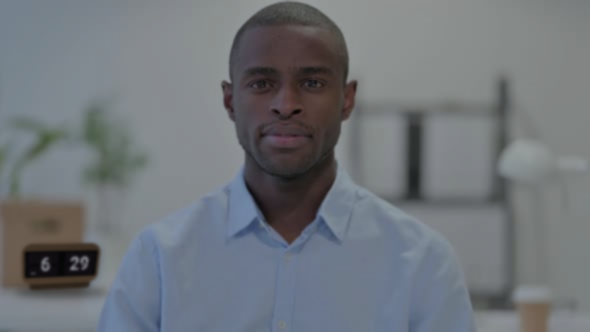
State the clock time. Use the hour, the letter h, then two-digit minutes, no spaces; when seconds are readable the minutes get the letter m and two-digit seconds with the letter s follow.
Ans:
6h29
